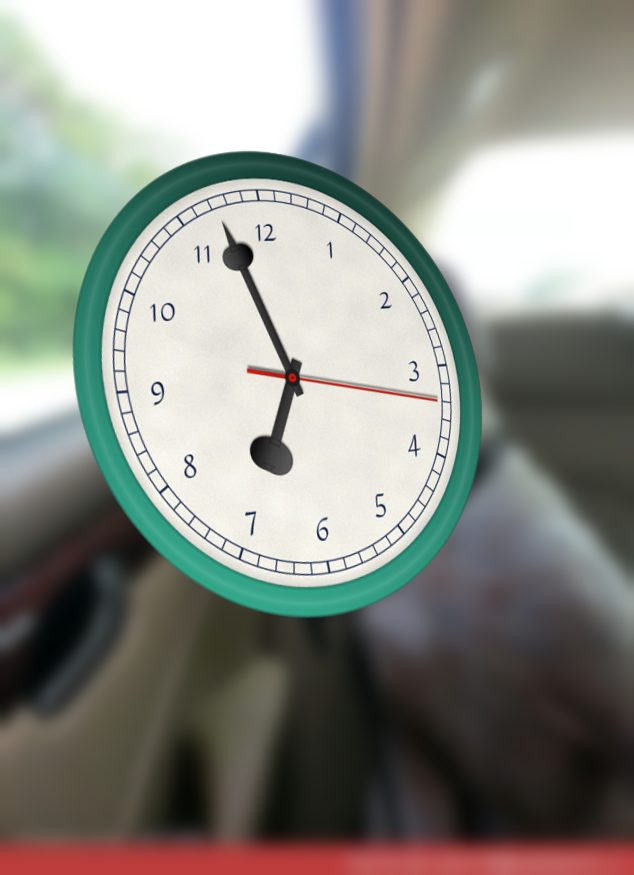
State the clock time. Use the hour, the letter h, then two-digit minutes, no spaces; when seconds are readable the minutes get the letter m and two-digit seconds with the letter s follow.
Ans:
6h57m17s
